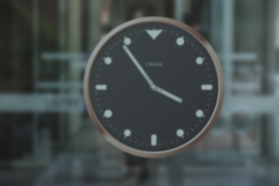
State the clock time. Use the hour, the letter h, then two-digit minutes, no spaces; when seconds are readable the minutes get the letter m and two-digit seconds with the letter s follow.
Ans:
3h54
